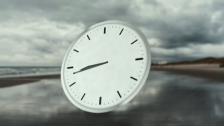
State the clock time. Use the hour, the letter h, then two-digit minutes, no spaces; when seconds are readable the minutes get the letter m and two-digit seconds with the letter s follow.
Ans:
8h43
